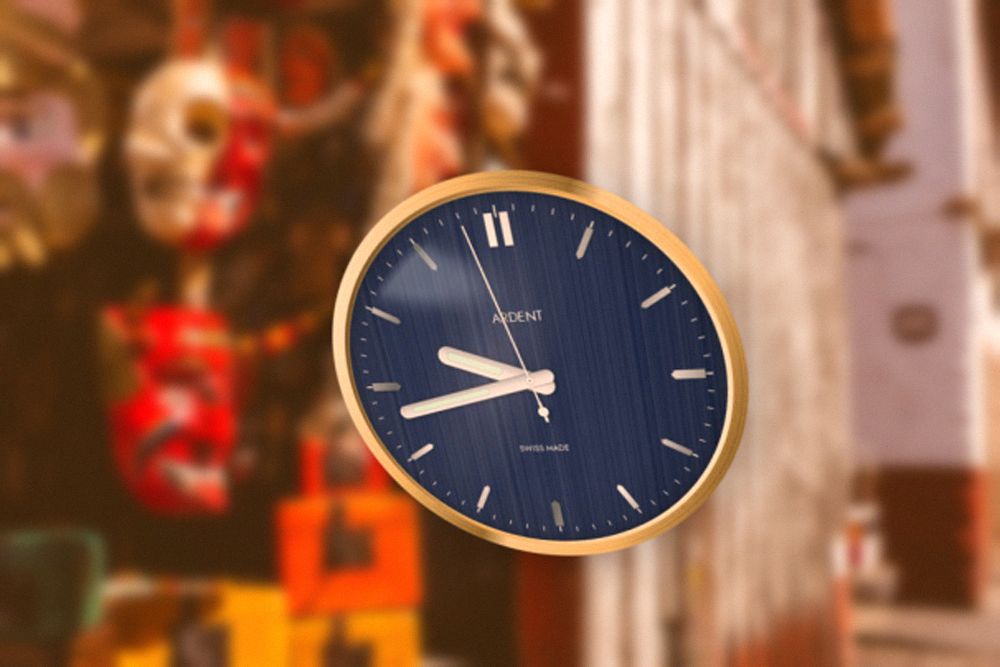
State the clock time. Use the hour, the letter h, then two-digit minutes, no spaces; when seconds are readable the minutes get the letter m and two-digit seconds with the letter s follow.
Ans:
9h42m58s
